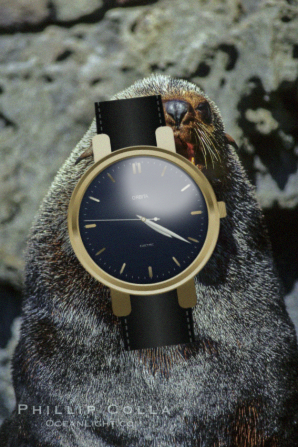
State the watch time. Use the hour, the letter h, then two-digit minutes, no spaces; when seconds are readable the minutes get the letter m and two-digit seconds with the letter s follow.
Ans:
4h20m46s
